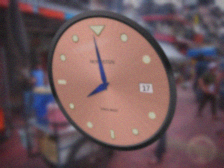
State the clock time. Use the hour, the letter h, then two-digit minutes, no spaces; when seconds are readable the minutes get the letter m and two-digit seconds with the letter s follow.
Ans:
7h59
